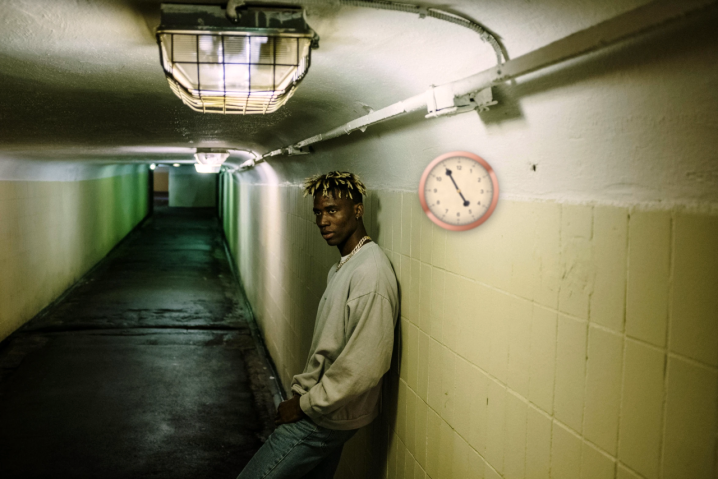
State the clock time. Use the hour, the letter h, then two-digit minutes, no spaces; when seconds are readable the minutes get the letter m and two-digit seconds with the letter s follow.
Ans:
4h55
